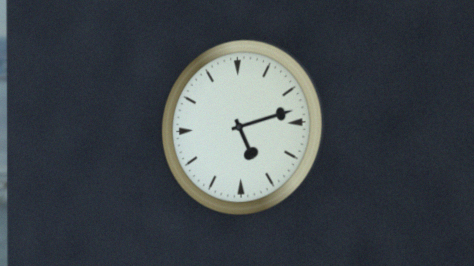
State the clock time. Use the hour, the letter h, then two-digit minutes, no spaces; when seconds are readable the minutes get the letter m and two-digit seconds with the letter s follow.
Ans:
5h13
